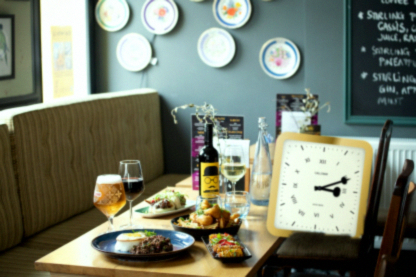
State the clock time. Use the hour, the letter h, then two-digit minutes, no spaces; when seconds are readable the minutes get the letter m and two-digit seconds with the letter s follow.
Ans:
3h11
